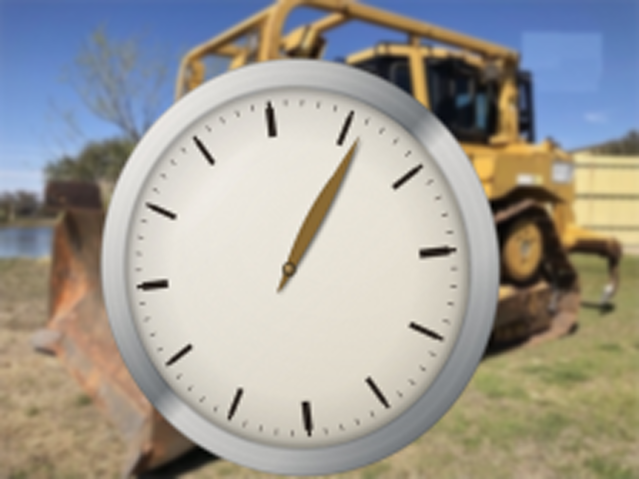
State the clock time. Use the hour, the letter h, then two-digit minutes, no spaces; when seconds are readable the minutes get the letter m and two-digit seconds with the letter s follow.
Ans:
1h06
